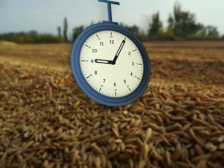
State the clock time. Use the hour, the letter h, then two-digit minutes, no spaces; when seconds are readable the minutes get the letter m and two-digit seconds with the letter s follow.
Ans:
9h05
